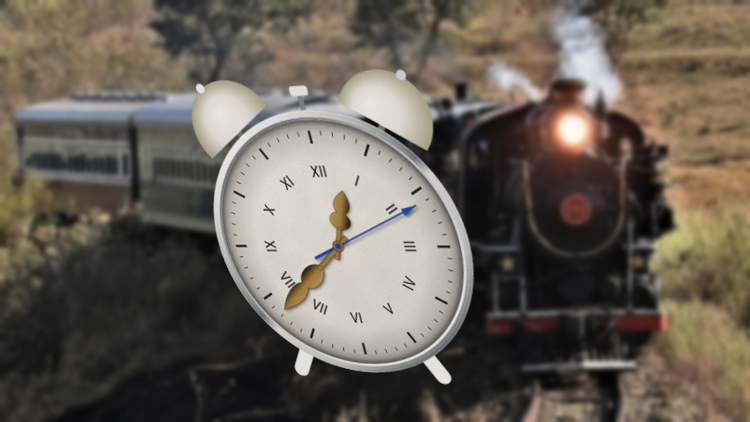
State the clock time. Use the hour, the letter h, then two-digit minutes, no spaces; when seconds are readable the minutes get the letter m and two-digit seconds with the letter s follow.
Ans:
12h38m11s
